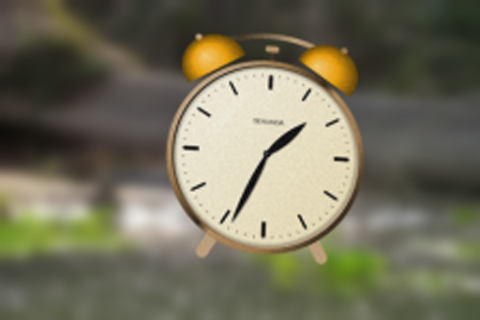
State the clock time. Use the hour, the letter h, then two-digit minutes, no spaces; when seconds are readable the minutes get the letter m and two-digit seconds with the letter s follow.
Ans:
1h34
